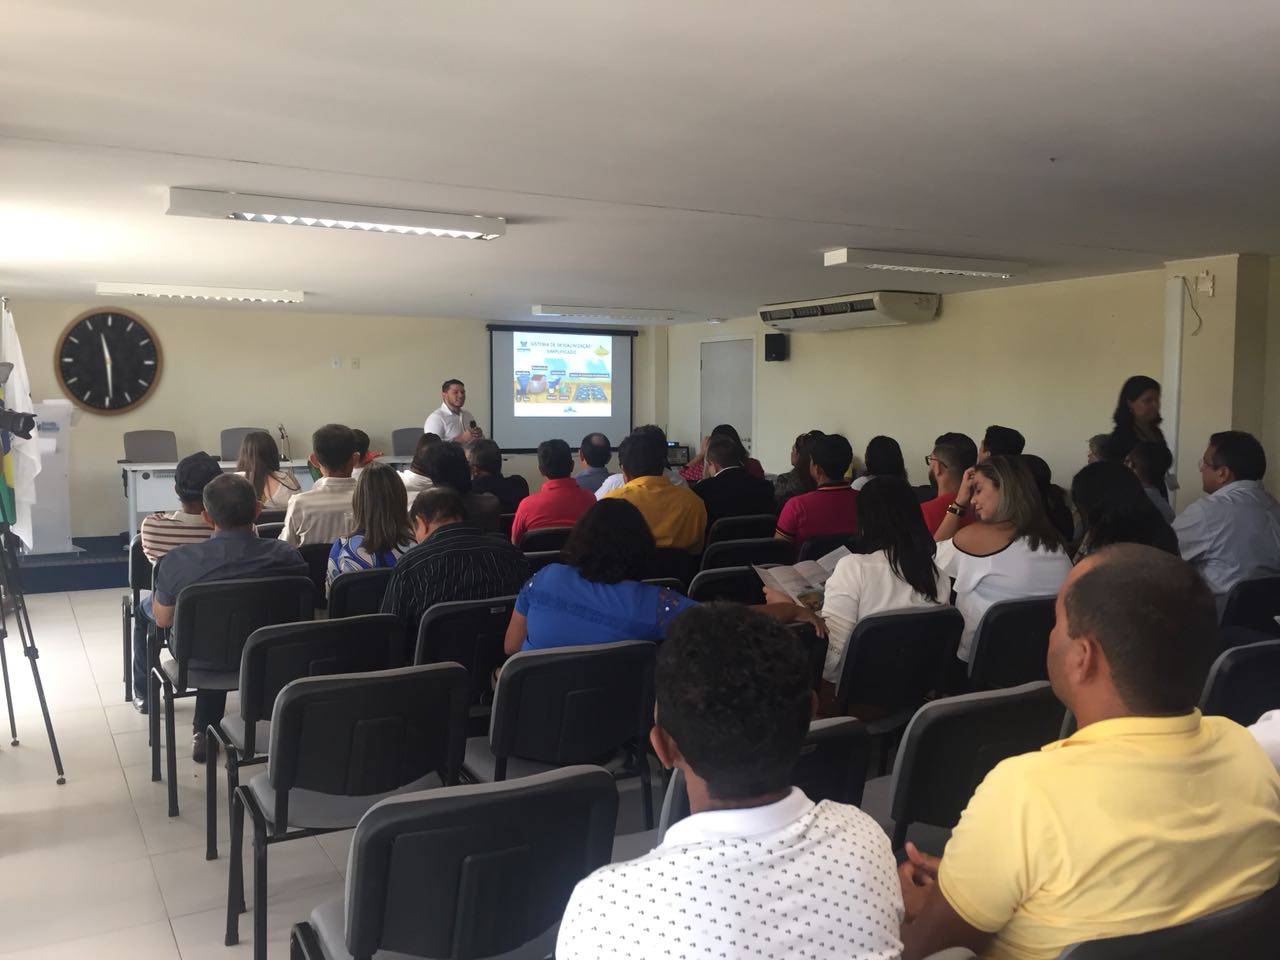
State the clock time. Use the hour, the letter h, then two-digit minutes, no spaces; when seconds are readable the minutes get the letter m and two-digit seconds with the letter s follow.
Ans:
11h29
